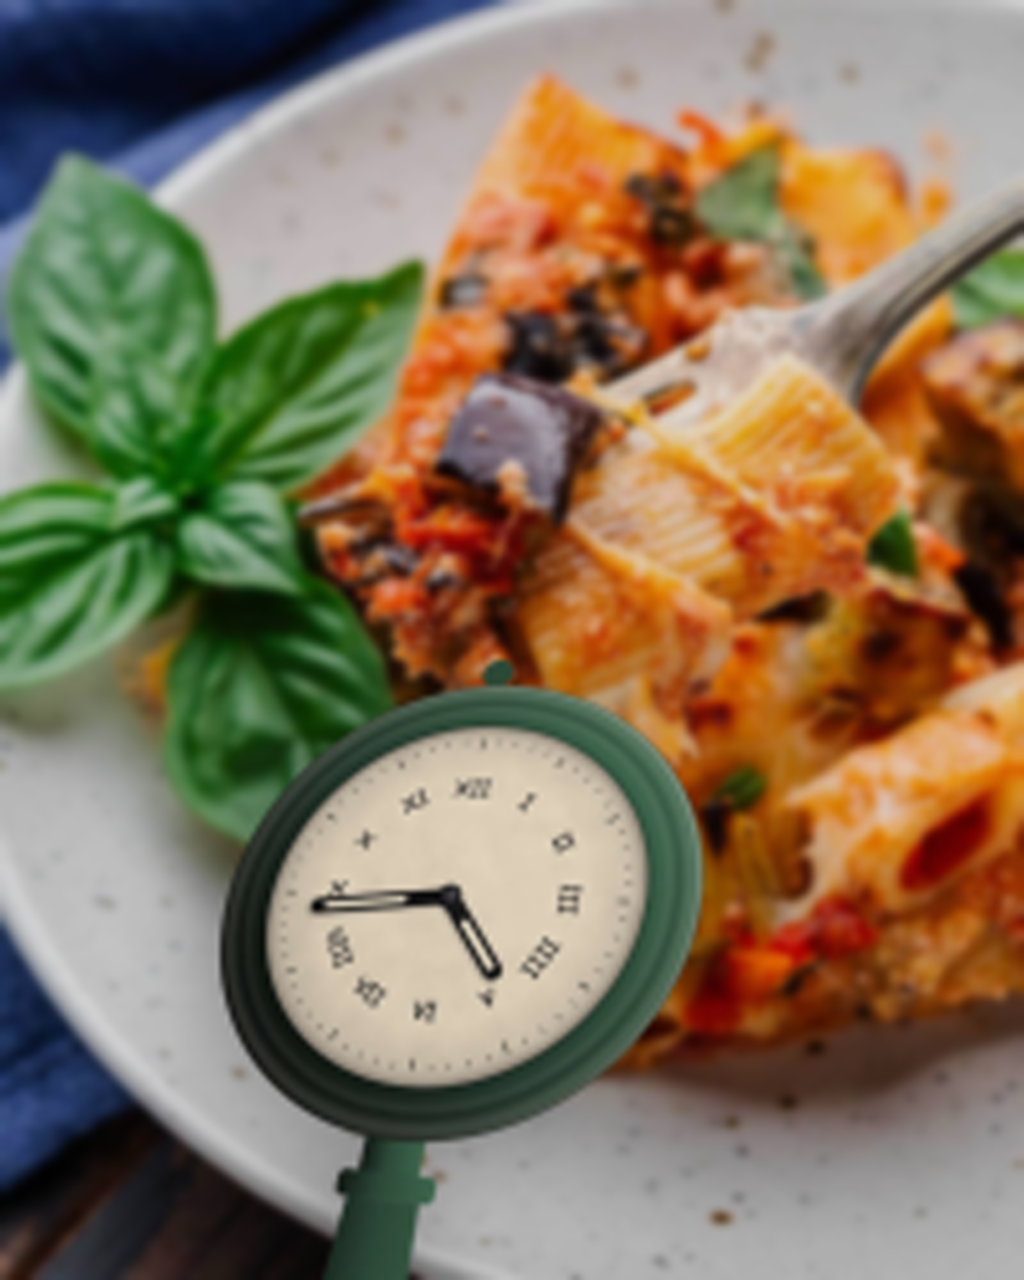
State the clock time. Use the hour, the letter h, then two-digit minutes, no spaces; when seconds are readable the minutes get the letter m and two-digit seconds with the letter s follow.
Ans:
4h44
